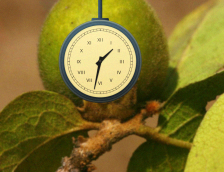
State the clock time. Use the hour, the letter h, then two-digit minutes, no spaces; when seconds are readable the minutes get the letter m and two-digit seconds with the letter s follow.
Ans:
1h32
